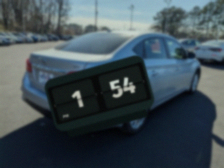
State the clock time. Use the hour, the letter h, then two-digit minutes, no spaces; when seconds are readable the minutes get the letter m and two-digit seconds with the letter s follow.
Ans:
1h54
